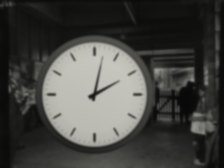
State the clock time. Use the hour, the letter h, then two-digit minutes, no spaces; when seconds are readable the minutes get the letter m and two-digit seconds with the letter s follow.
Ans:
2h02
